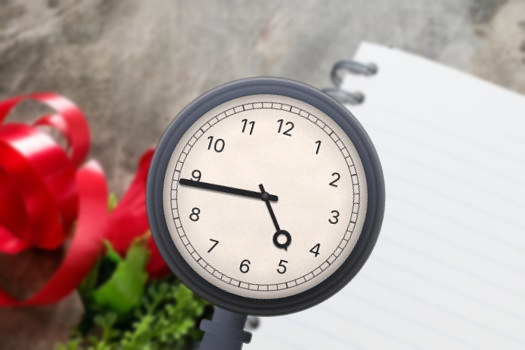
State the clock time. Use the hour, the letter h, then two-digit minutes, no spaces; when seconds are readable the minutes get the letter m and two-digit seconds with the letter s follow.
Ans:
4h44
